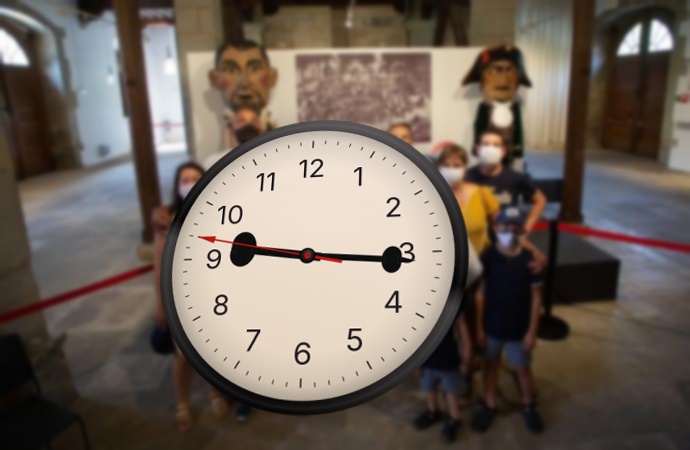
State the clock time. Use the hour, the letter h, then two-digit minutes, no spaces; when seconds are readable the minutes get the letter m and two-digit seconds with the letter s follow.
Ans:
9h15m47s
